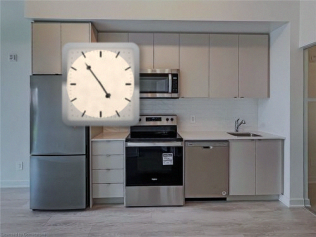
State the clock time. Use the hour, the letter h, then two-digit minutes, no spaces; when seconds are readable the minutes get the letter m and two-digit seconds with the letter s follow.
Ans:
4h54
